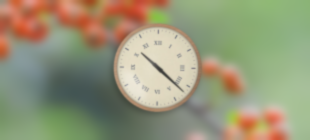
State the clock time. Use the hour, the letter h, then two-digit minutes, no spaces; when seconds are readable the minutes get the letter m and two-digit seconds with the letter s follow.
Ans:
10h22
